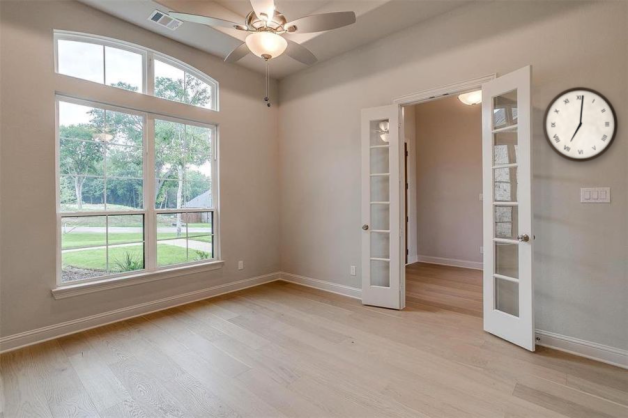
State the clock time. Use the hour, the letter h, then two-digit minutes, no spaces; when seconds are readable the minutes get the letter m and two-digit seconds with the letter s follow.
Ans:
7h01
